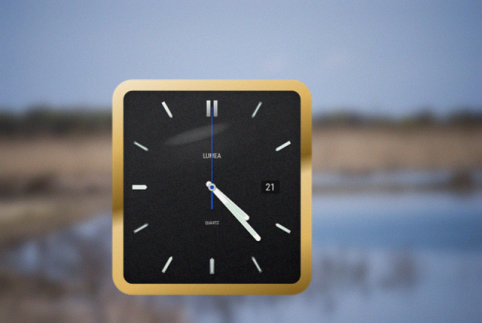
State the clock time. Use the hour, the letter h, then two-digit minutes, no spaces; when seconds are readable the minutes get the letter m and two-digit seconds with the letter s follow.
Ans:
4h23m00s
